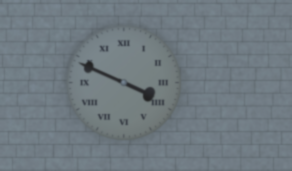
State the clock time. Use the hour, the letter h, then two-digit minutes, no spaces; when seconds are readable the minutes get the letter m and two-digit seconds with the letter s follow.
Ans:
3h49
